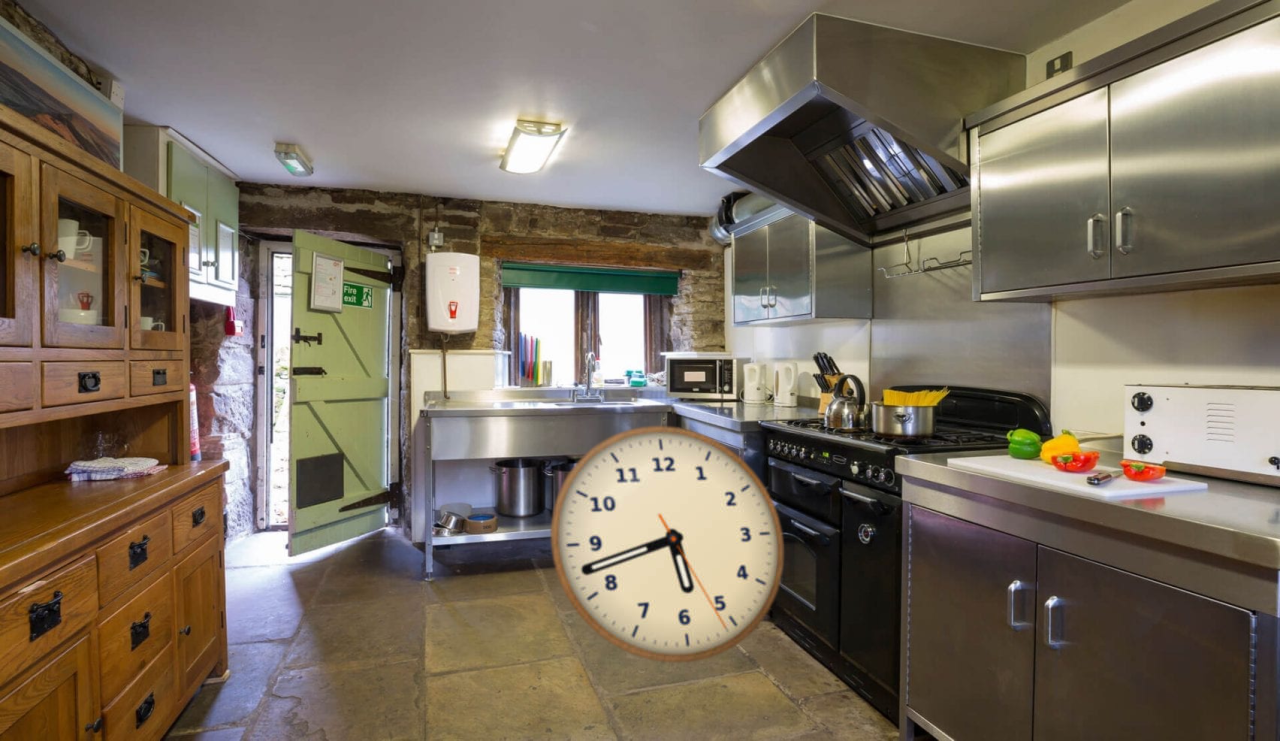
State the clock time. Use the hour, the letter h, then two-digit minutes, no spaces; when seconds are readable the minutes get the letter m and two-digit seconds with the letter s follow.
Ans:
5h42m26s
